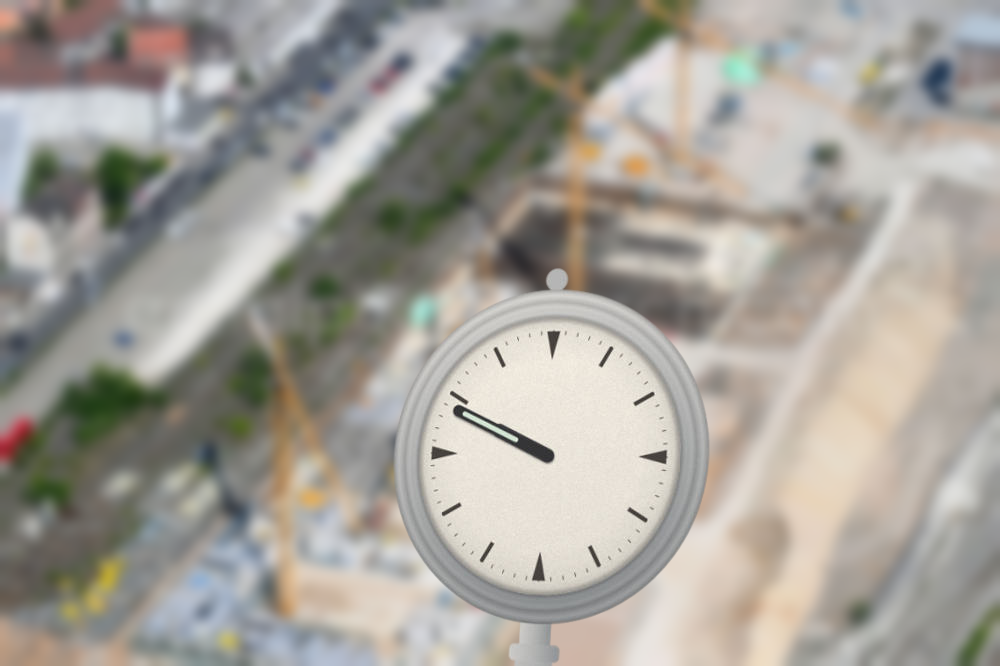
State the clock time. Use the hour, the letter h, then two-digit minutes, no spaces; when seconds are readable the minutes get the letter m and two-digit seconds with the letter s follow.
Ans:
9h49
